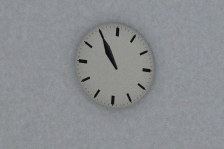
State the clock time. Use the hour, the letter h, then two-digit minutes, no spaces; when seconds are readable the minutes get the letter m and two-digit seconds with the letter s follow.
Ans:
10h55
